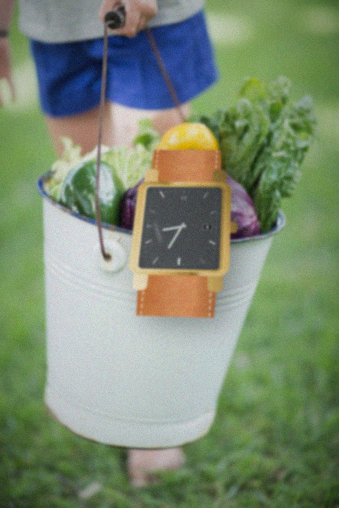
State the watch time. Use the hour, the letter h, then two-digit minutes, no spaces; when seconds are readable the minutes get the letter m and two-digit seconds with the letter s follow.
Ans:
8h34
